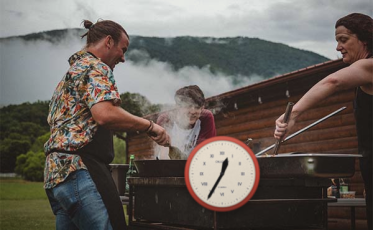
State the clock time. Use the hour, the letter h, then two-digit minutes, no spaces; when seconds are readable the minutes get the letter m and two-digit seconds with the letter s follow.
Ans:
12h35
